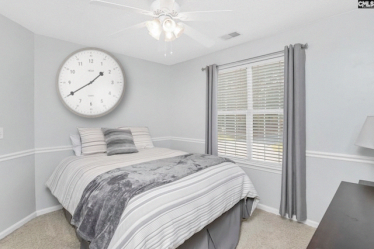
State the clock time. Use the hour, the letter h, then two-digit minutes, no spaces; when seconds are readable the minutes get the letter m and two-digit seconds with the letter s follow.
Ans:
1h40
